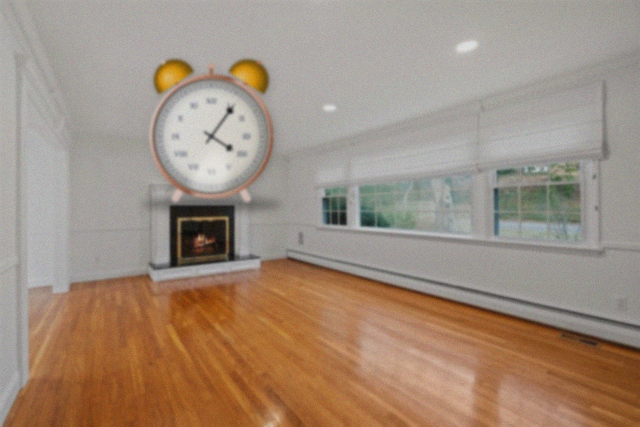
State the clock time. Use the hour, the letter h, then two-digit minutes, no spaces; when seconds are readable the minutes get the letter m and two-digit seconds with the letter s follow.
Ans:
4h06
